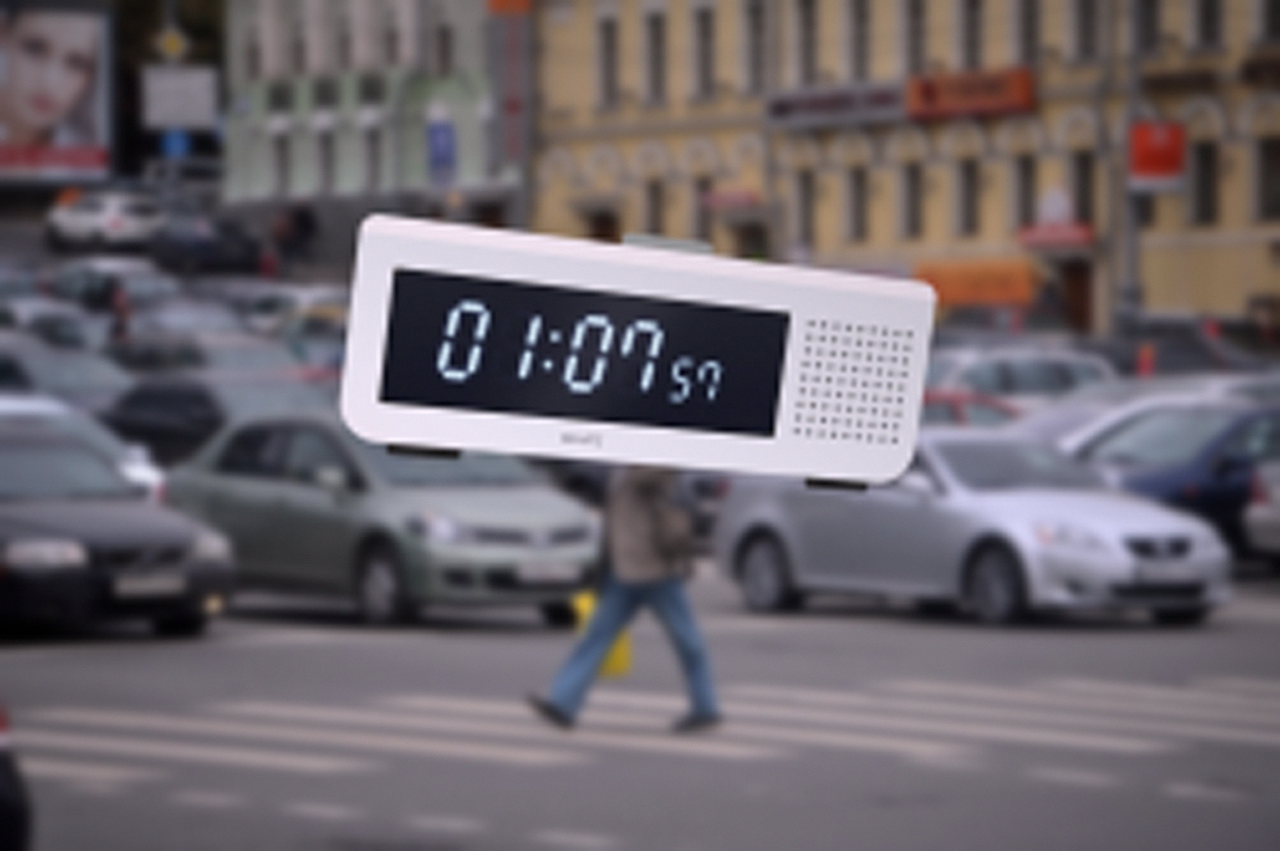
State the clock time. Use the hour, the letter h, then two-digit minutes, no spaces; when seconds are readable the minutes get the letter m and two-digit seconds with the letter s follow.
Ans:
1h07m57s
